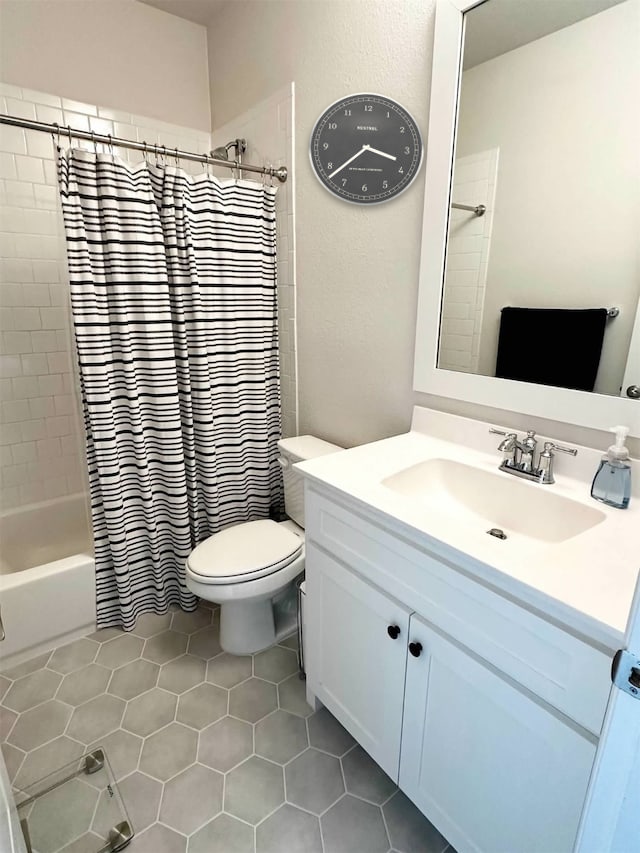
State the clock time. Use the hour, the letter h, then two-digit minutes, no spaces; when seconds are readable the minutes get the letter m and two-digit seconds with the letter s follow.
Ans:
3h38
